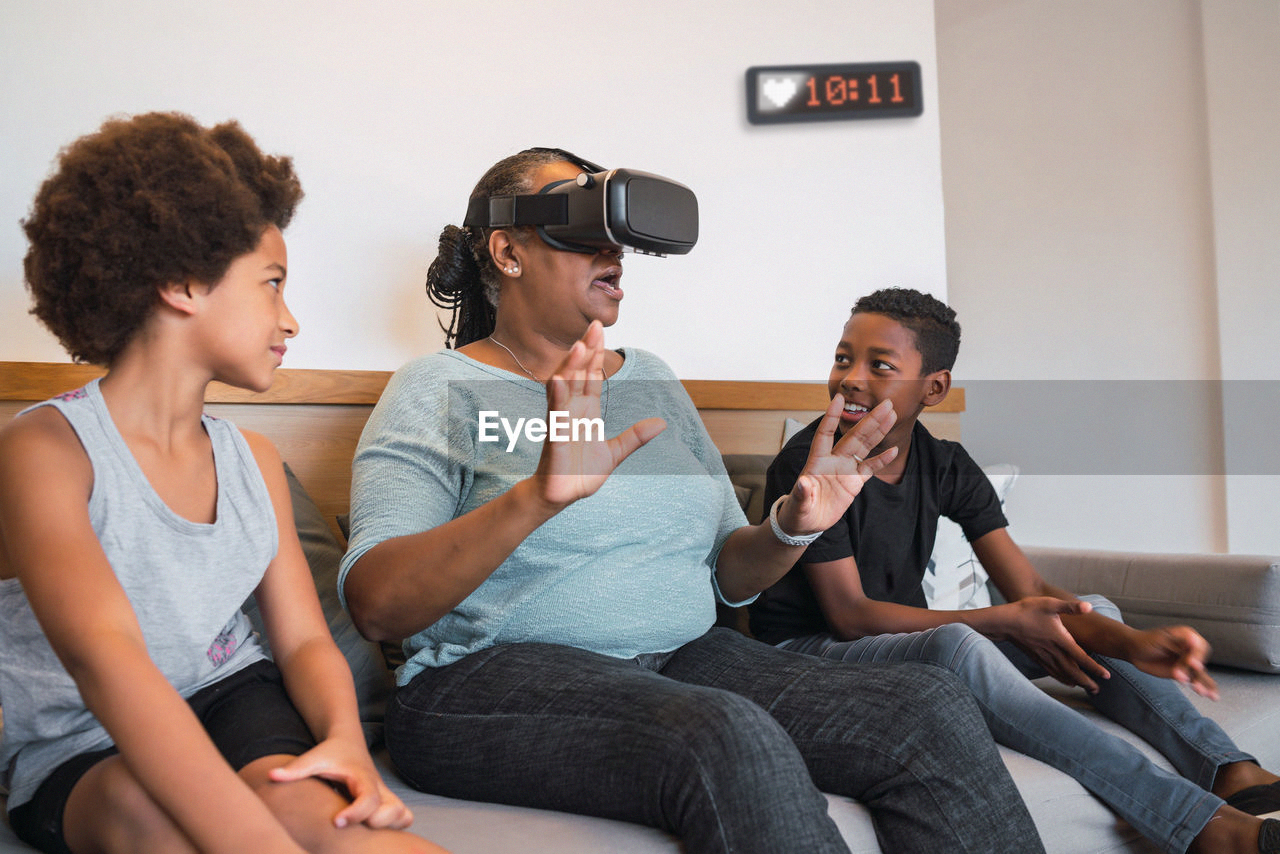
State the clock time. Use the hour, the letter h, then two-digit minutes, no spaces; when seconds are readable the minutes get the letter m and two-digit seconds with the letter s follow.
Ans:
10h11
